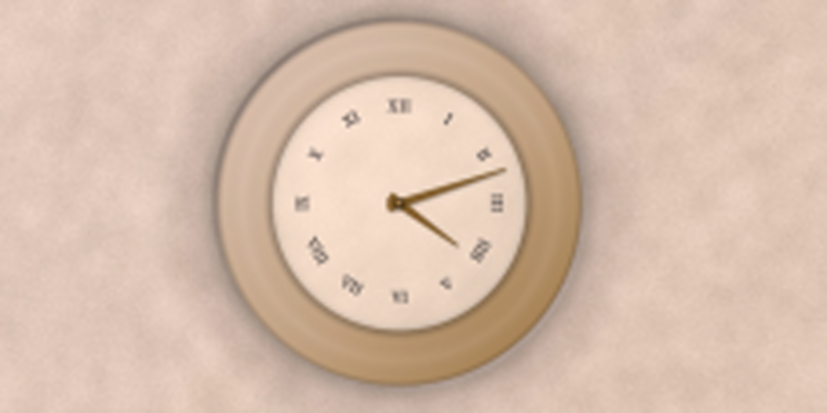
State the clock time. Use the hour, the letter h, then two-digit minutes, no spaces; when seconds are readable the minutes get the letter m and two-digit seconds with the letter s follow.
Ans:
4h12
